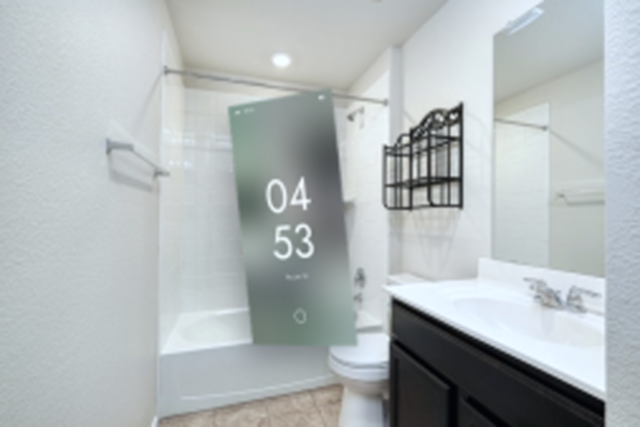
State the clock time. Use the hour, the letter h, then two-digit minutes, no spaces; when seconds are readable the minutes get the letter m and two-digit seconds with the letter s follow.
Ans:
4h53
